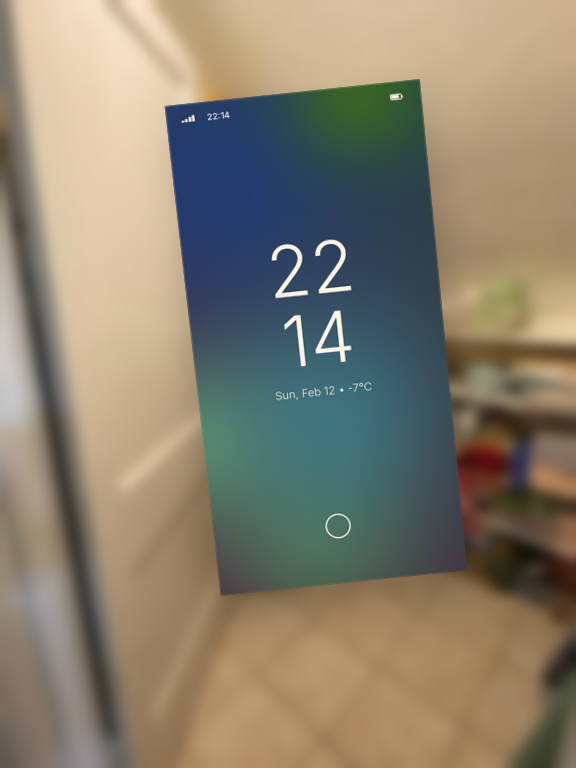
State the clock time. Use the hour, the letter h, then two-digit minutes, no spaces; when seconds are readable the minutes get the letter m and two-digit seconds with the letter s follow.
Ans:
22h14
